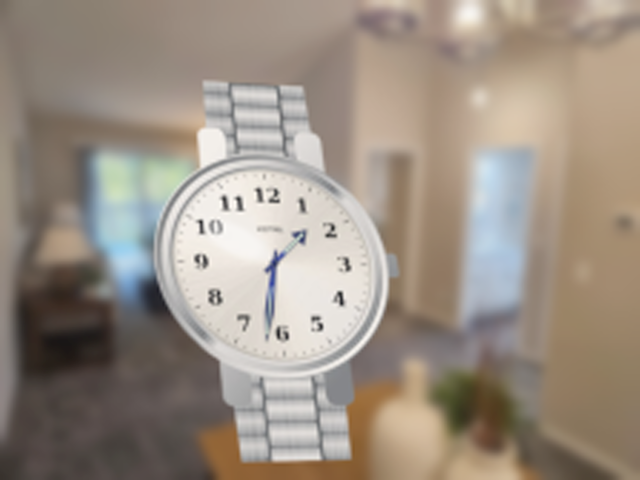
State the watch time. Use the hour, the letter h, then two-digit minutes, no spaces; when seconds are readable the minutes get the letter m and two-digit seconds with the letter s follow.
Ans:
1h32
